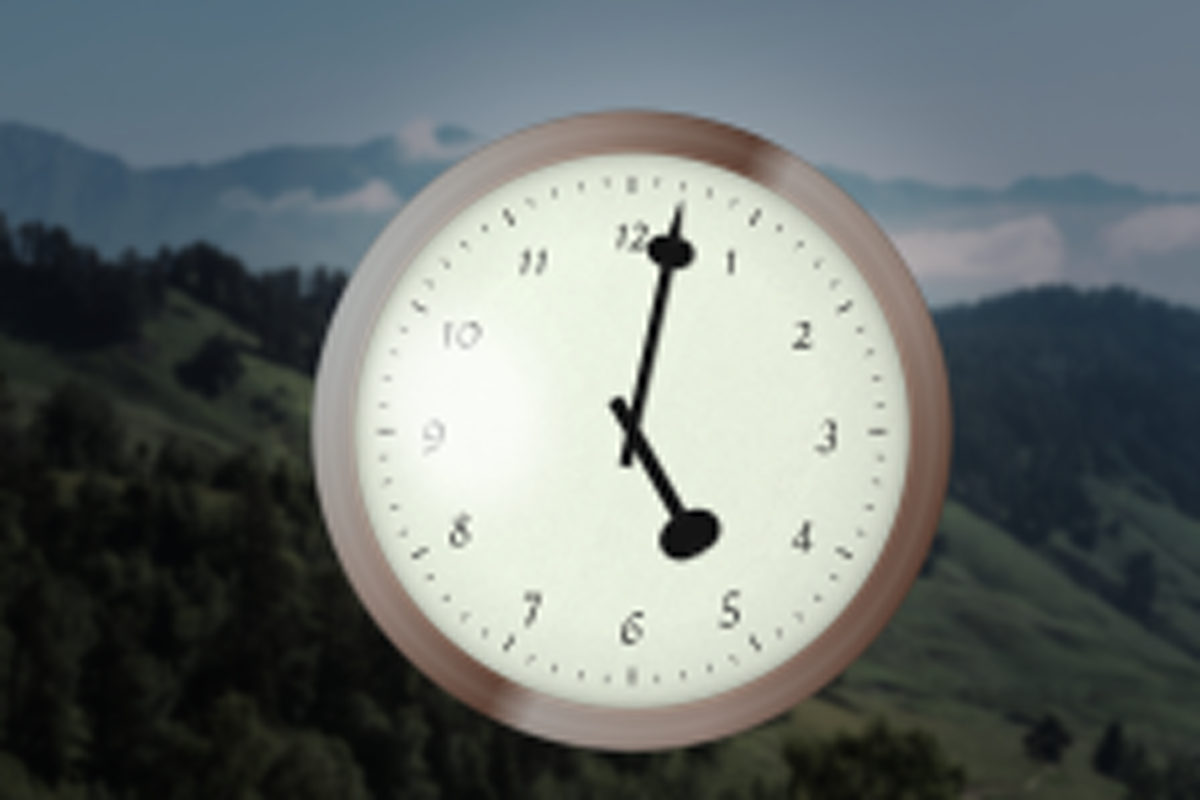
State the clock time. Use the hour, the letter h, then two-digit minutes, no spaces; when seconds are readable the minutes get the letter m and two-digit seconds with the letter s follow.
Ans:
5h02
